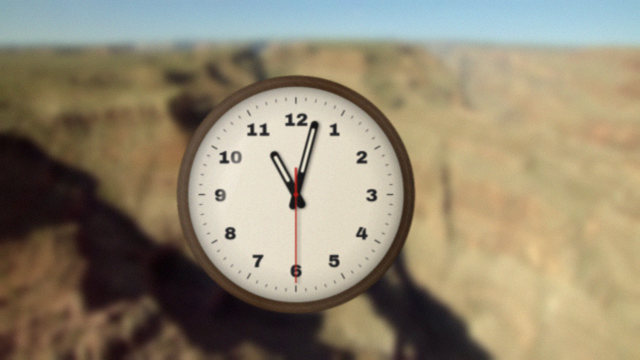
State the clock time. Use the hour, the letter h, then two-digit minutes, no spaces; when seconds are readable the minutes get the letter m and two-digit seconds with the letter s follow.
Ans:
11h02m30s
